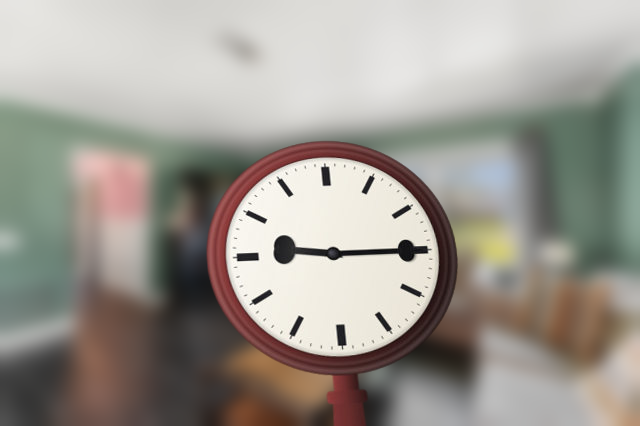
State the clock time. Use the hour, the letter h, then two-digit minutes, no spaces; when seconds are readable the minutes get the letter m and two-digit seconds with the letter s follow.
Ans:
9h15
